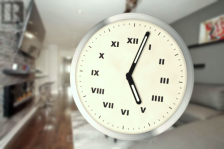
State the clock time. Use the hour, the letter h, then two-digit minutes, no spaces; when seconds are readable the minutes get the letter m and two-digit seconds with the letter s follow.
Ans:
5h03
